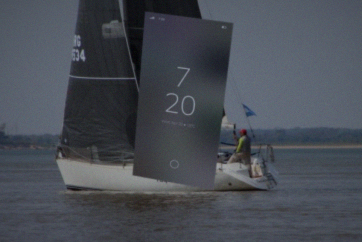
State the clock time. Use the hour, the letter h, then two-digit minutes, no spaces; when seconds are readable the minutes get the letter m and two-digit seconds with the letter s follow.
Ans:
7h20
